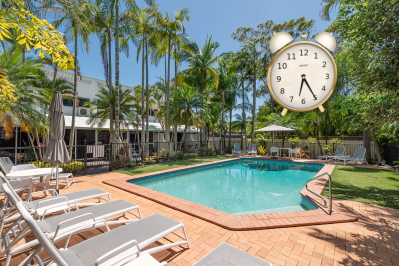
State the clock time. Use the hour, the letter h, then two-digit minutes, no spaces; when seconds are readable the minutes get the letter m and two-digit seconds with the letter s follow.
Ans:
6h25
